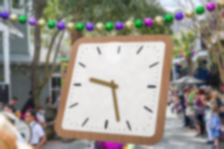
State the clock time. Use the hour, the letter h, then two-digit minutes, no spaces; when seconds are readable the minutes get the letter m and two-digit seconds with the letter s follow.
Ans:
9h27
